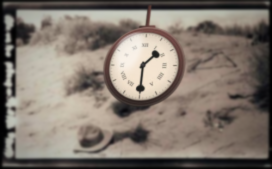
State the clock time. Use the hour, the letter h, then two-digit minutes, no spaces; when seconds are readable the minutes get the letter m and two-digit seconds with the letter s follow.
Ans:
1h30
